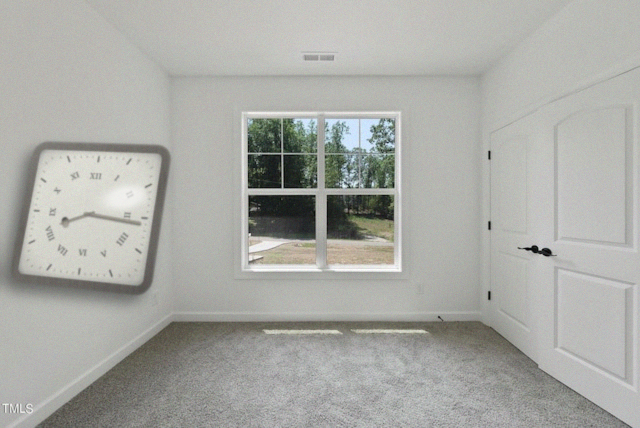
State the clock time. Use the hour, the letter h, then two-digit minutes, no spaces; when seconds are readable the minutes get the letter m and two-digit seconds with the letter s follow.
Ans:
8h16
